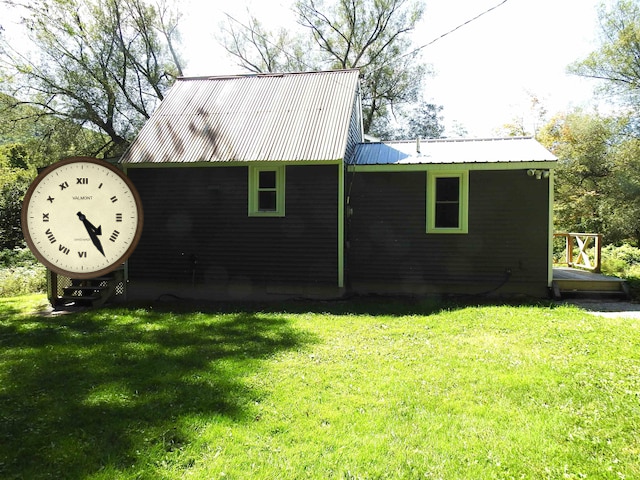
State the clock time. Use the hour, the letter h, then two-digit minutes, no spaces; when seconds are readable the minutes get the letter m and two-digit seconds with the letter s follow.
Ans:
4h25
